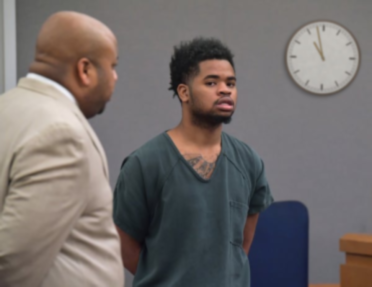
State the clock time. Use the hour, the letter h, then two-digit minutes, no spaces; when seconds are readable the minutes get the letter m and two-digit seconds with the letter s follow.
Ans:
10h58
